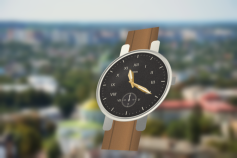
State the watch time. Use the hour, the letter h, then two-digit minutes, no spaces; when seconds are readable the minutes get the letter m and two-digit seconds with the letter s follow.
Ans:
11h20
